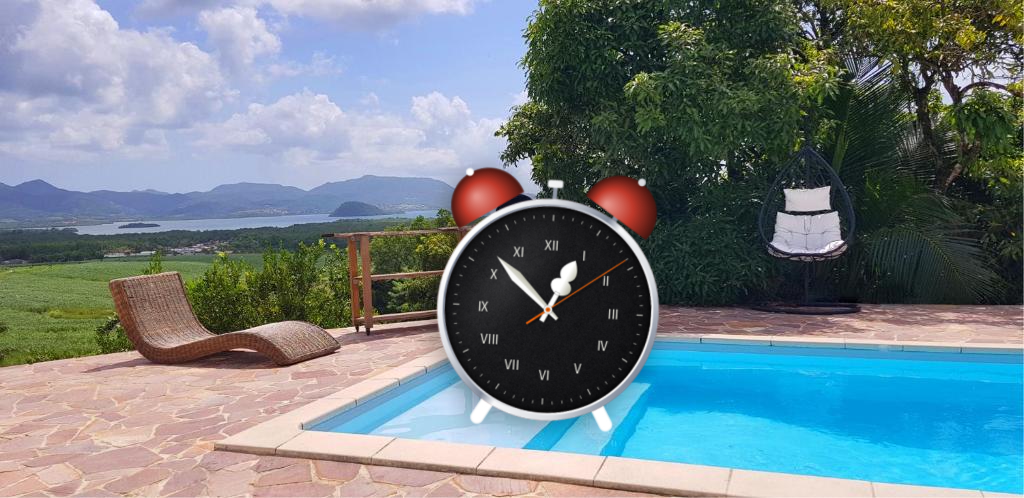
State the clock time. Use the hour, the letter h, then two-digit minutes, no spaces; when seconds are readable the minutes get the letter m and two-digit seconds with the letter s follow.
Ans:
12h52m09s
